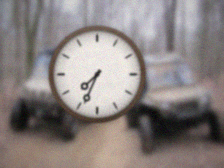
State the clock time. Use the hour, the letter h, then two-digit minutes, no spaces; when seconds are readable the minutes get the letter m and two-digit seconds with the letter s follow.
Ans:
7h34
